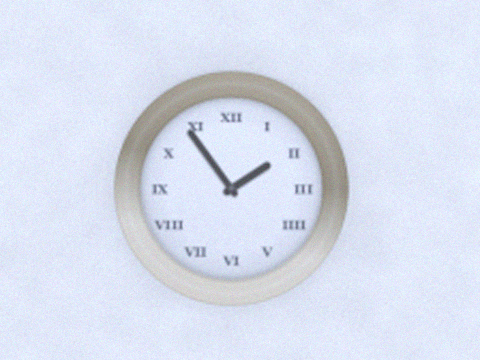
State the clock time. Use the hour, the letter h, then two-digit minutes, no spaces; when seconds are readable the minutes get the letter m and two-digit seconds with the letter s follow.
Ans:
1h54
